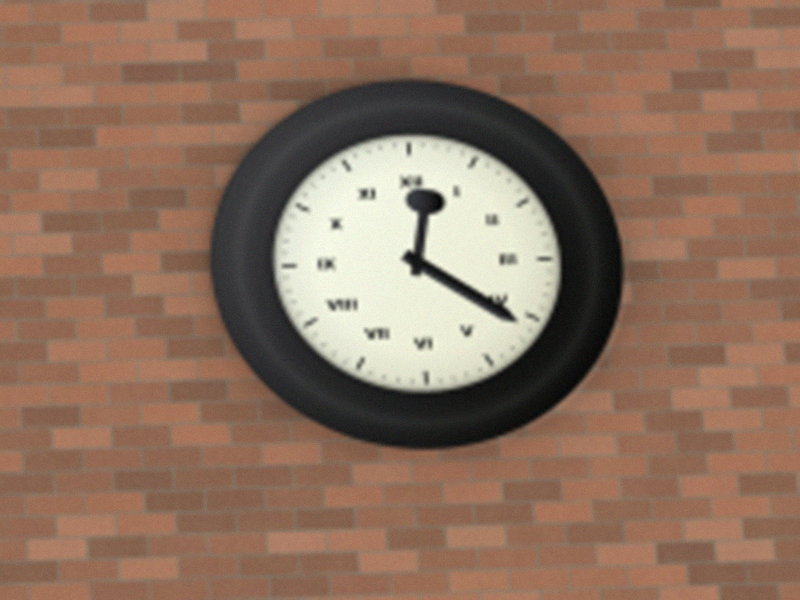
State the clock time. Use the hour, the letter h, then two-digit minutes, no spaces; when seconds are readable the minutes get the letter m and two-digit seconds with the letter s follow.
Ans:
12h21
